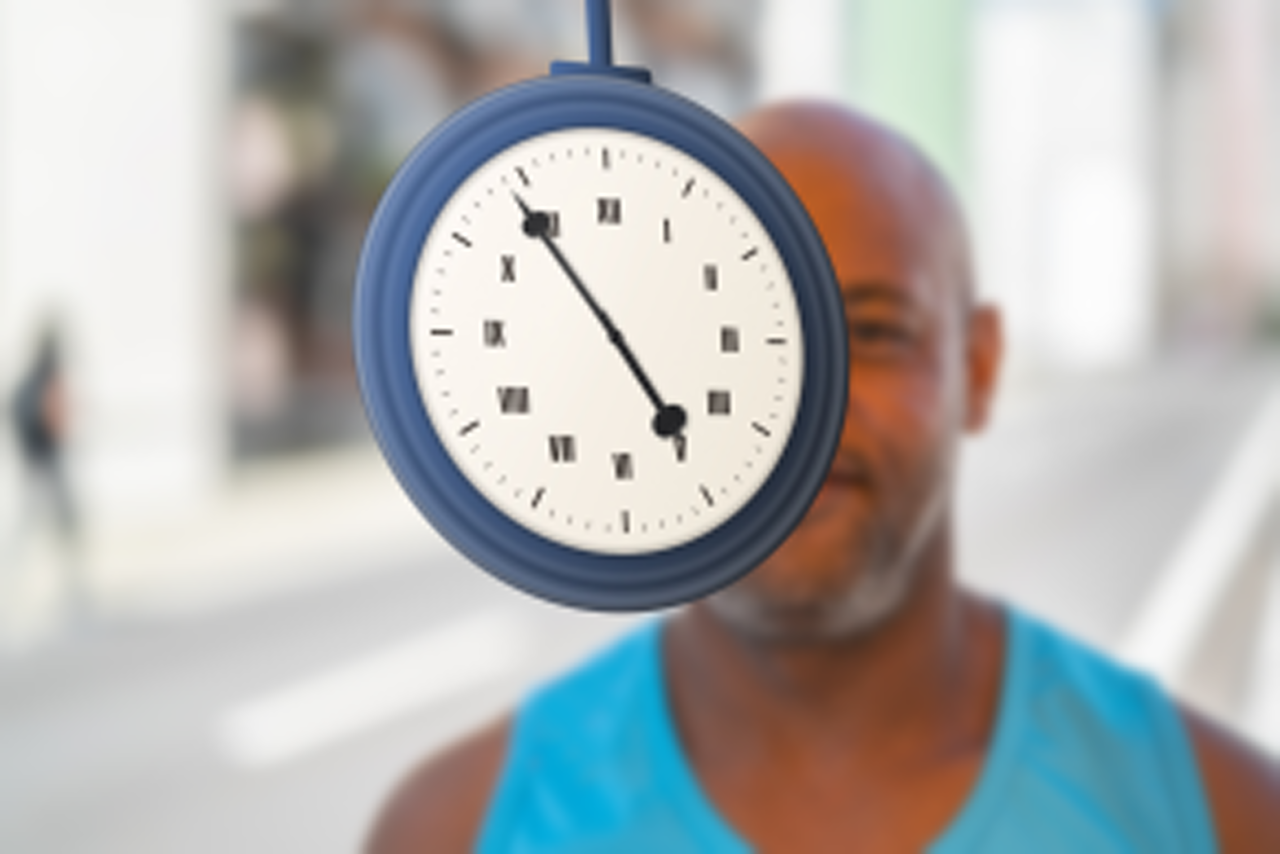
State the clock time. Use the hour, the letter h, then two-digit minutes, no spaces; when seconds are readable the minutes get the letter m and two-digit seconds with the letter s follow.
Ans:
4h54
